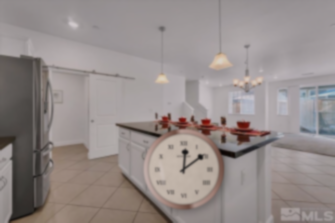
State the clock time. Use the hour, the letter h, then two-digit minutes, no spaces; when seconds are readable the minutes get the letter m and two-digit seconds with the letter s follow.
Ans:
12h09
